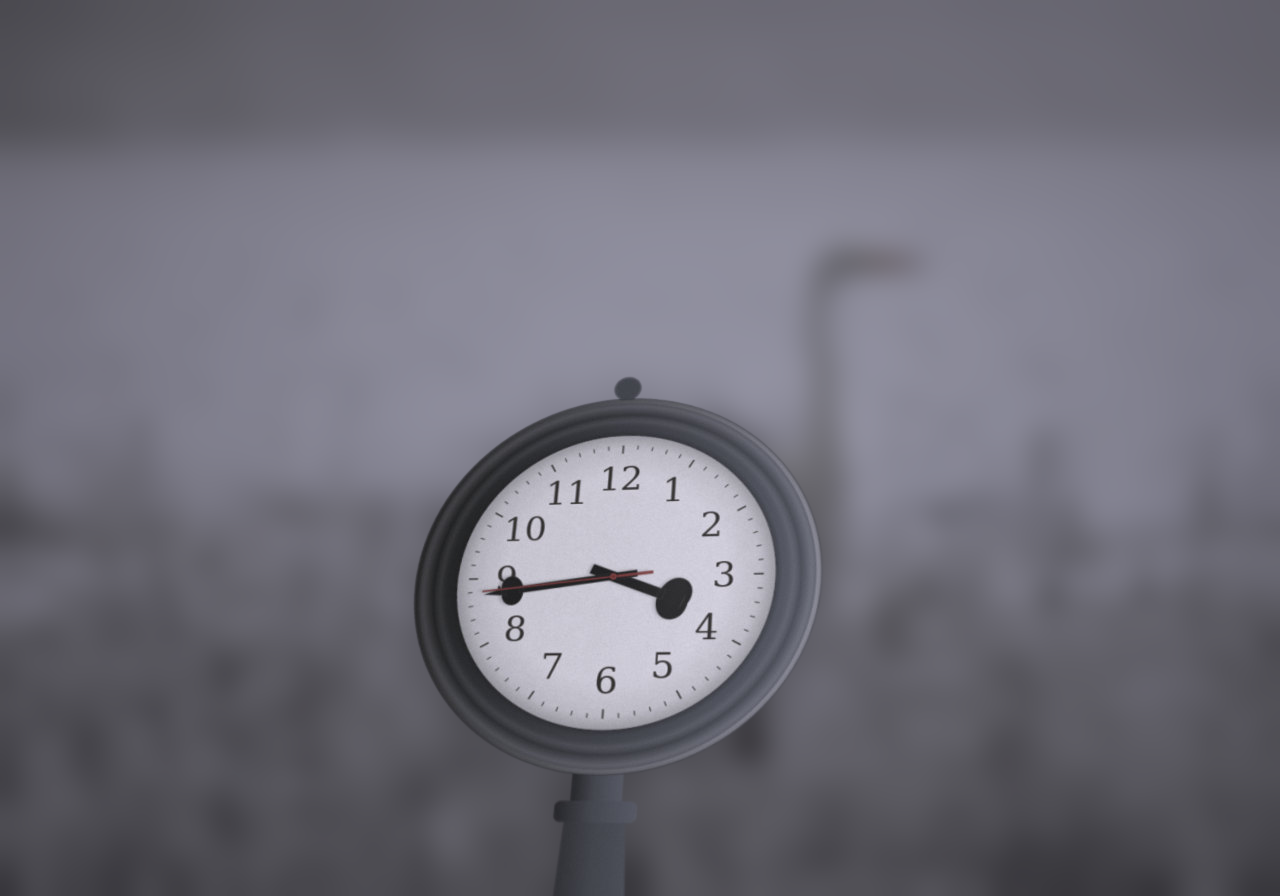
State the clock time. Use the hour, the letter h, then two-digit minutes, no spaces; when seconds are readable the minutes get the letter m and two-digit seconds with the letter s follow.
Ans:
3h43m44s
